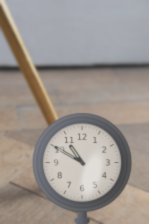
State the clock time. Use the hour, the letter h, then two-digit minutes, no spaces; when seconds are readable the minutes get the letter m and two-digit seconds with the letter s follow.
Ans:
10h50
